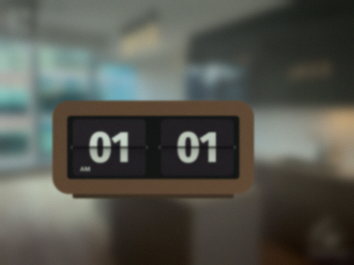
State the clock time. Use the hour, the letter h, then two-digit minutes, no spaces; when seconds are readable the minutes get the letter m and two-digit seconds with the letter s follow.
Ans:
1h01
